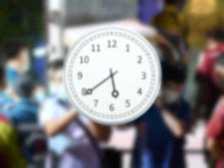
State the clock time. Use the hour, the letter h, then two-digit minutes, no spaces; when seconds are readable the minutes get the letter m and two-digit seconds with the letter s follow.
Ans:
5h39
